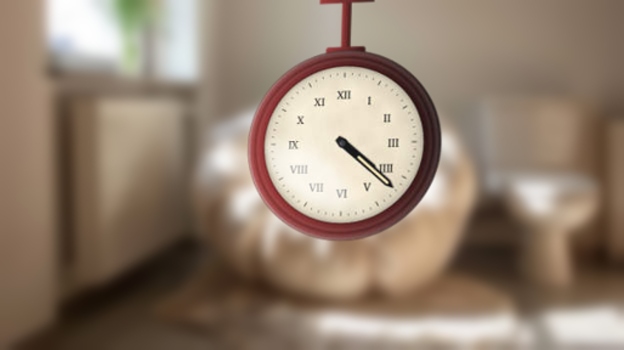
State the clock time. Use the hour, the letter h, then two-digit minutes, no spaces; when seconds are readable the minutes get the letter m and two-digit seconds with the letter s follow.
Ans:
4h22
